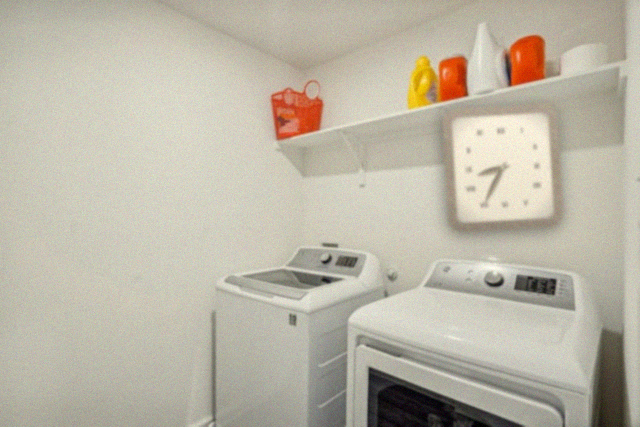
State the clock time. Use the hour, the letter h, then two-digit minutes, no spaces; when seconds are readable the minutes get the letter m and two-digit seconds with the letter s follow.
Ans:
8h35
